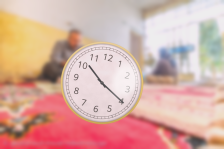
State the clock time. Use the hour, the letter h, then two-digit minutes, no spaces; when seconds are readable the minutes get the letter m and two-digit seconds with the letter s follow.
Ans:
10h20
